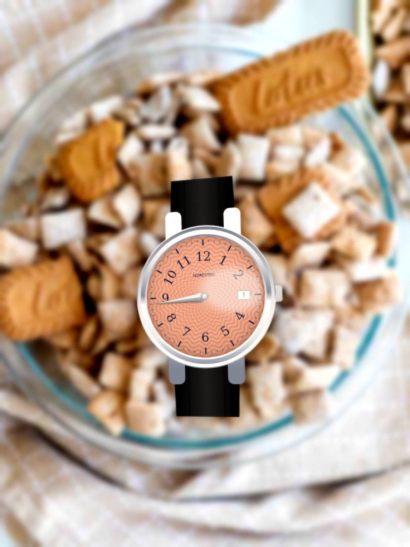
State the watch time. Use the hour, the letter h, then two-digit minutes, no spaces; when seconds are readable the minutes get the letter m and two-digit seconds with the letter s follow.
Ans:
8h44
